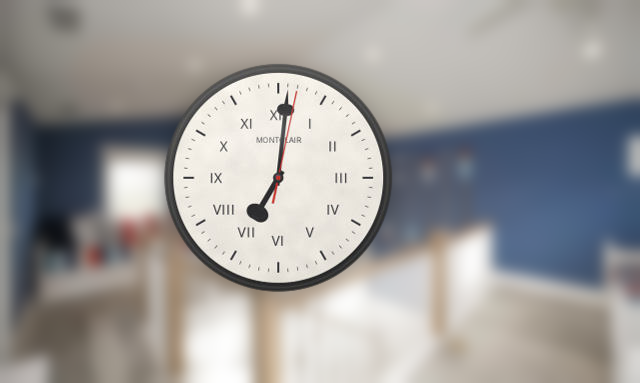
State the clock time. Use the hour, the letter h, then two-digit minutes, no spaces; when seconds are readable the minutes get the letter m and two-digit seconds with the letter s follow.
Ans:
7h01m02s
